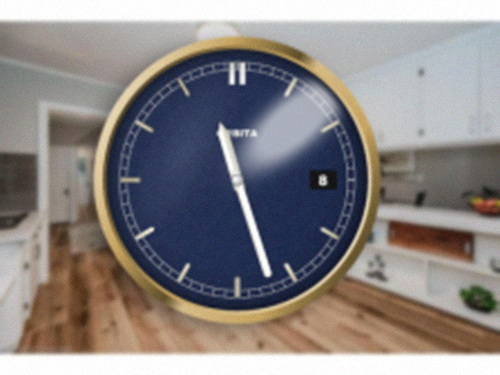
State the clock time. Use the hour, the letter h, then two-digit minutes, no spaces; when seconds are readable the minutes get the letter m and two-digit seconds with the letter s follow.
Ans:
11h27
